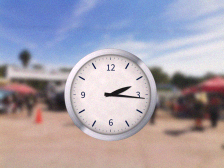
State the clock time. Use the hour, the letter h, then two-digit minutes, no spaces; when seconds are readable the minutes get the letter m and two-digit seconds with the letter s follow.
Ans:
2h16
